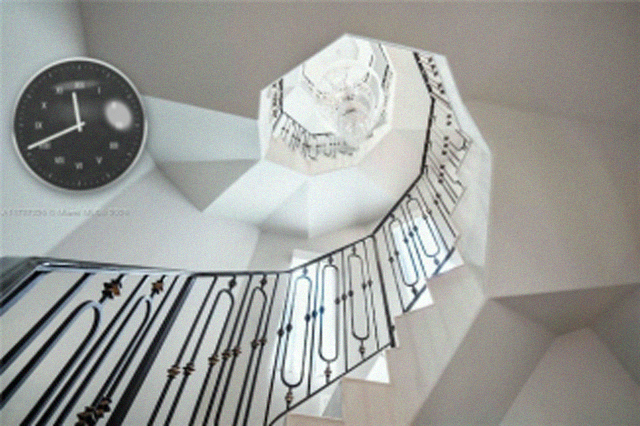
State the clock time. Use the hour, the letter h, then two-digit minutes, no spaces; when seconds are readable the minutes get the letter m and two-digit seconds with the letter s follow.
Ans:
11h41
